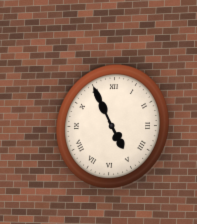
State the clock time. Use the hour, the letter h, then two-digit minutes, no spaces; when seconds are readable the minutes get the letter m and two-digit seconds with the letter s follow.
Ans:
4h55
